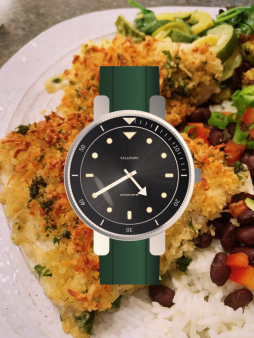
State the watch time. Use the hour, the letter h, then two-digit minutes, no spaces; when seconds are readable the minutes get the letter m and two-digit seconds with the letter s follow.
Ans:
4h40
